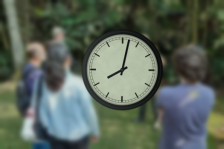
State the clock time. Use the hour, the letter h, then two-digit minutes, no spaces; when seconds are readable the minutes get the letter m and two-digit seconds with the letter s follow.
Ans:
8h02
